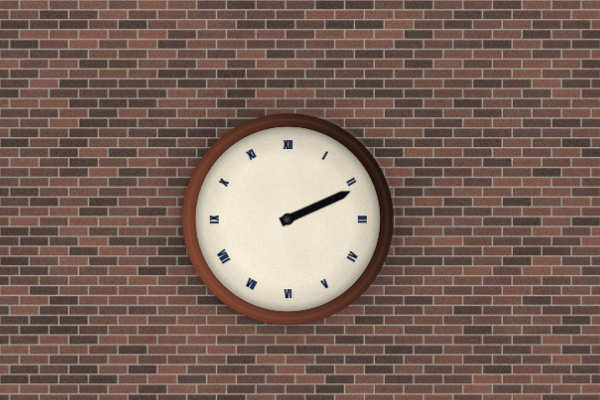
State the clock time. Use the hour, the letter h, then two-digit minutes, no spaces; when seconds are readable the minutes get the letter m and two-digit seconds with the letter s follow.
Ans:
2h11
